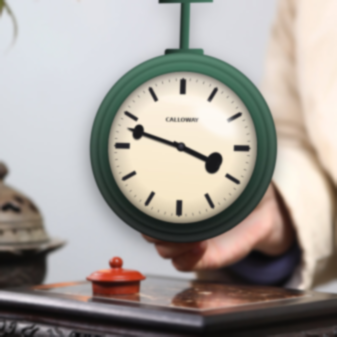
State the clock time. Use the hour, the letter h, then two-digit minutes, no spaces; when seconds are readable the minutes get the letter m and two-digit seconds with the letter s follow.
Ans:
3h48
